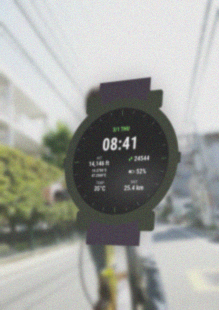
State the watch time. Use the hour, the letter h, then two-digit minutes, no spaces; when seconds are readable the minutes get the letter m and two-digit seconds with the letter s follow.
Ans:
8h41
